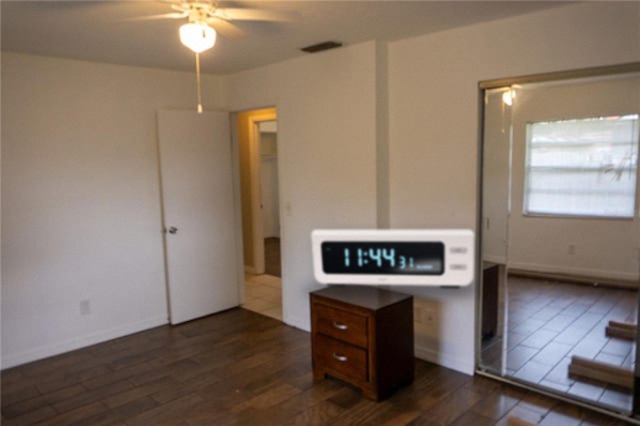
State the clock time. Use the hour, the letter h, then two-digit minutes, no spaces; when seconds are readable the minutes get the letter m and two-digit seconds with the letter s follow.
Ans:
11h44
